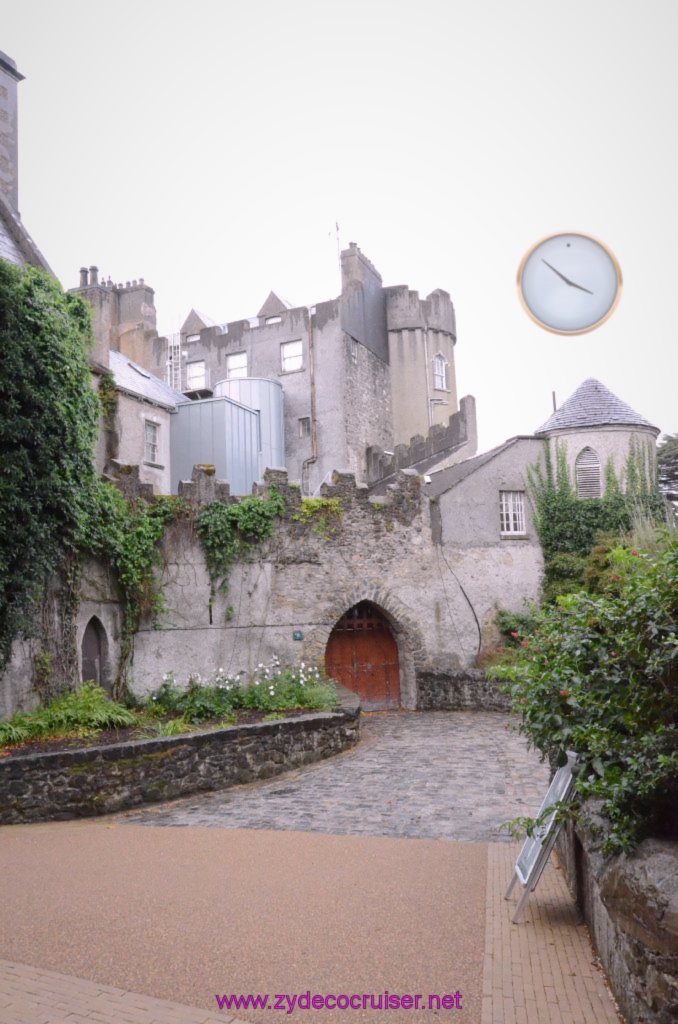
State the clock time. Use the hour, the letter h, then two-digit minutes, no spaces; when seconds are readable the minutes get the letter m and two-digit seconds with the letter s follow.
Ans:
3h52
